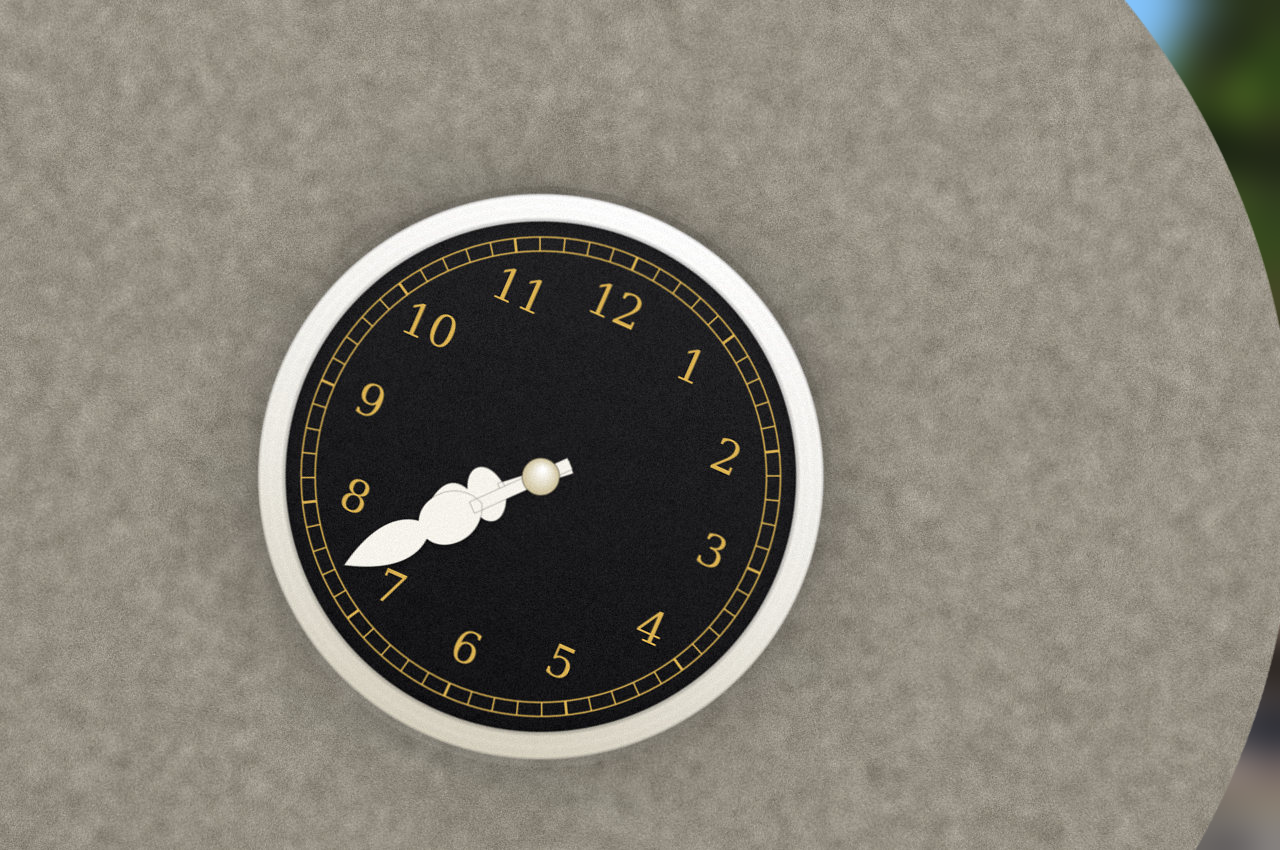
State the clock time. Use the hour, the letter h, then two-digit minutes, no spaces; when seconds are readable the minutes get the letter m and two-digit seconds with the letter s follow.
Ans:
7h37
